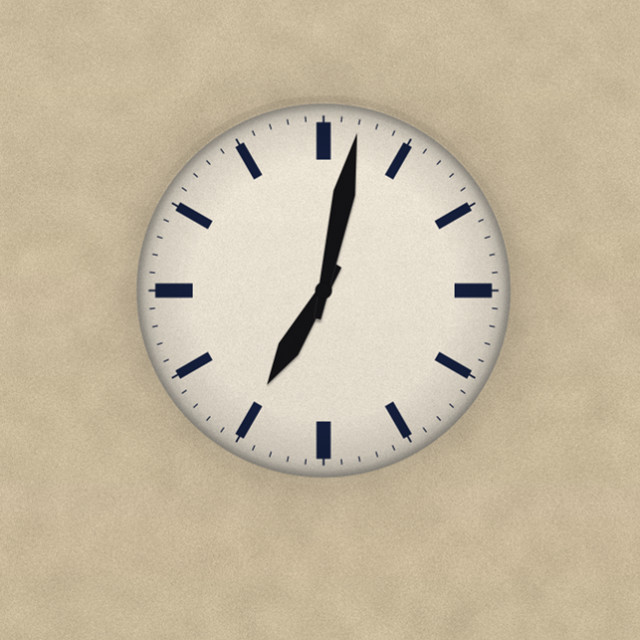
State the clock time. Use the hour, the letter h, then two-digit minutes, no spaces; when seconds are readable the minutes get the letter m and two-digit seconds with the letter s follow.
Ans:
7h02
